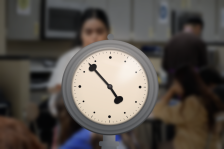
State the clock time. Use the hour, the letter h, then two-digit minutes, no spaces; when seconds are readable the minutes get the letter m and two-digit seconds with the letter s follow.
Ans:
4h53
